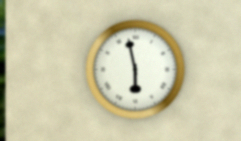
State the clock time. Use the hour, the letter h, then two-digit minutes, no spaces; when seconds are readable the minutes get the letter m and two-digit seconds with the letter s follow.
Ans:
5h58
